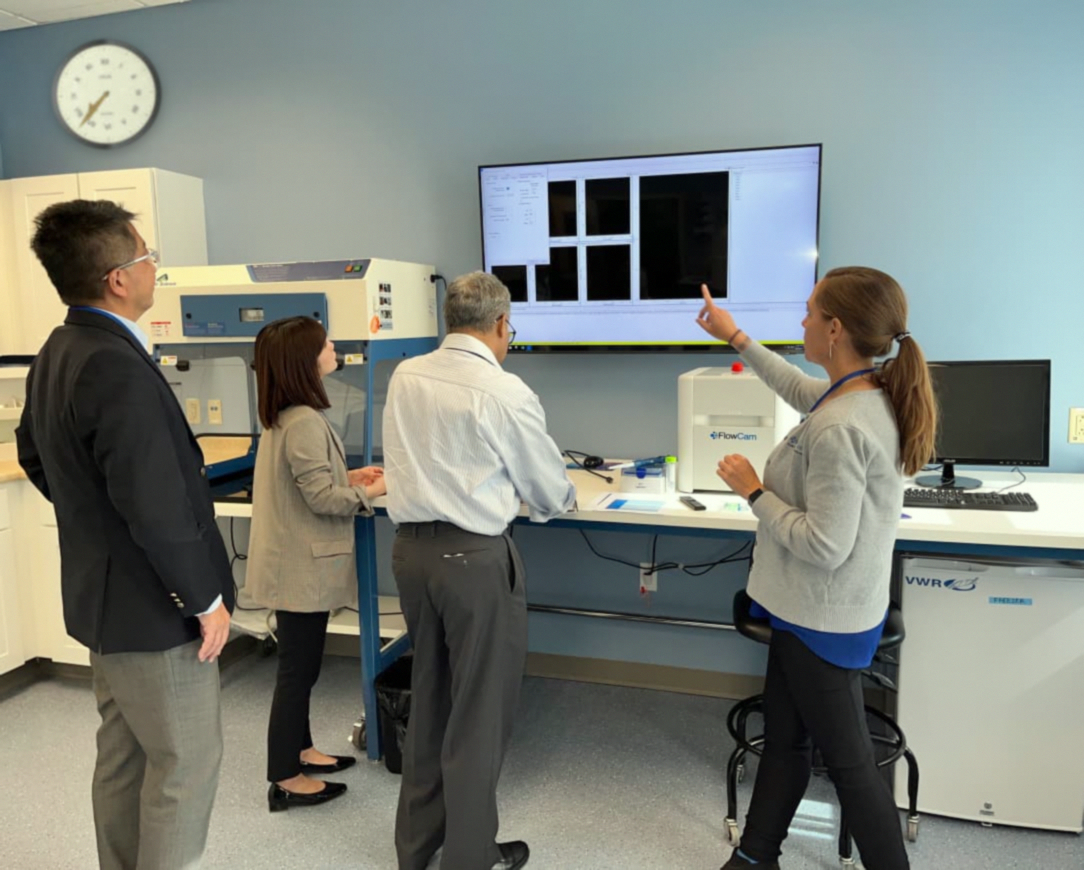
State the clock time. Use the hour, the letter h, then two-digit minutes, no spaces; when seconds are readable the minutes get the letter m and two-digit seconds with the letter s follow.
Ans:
7h37
